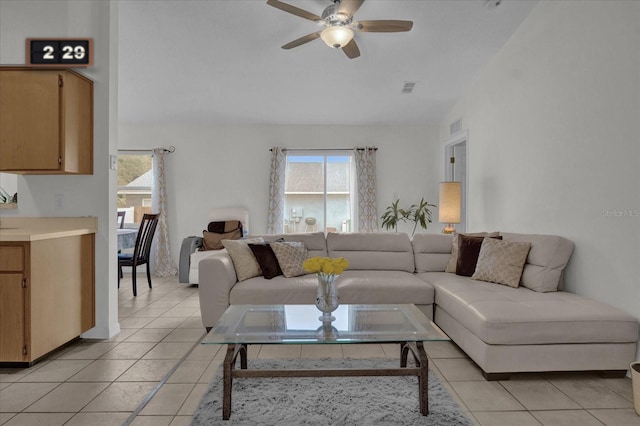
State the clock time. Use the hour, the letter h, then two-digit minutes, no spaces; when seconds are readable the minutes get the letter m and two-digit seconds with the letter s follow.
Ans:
2h29
